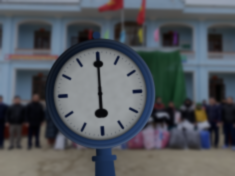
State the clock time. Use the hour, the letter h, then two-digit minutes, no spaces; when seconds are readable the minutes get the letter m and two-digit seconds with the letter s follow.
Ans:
6h00
